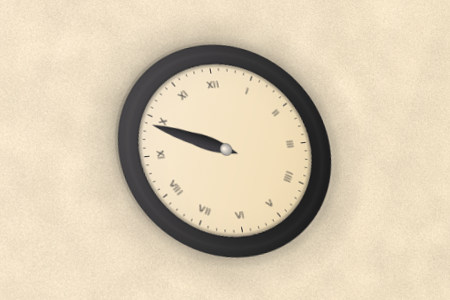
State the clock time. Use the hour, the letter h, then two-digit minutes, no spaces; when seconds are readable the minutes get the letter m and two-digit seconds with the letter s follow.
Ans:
9h49
